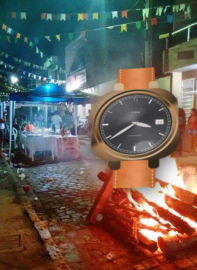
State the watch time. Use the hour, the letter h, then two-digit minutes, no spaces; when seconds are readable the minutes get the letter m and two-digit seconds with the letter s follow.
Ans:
3h39
